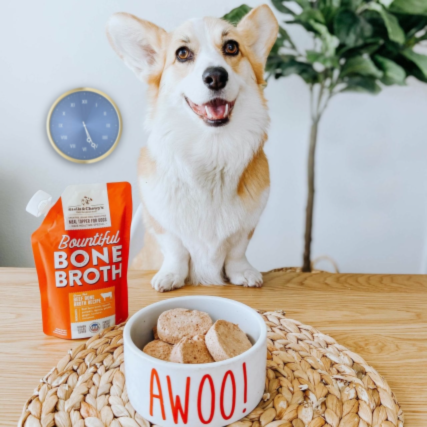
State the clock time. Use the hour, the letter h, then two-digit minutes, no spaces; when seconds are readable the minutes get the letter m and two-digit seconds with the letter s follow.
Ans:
5h26
